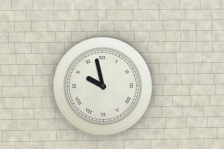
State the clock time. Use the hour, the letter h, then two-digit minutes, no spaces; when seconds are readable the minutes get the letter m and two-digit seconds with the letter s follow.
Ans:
9h58
